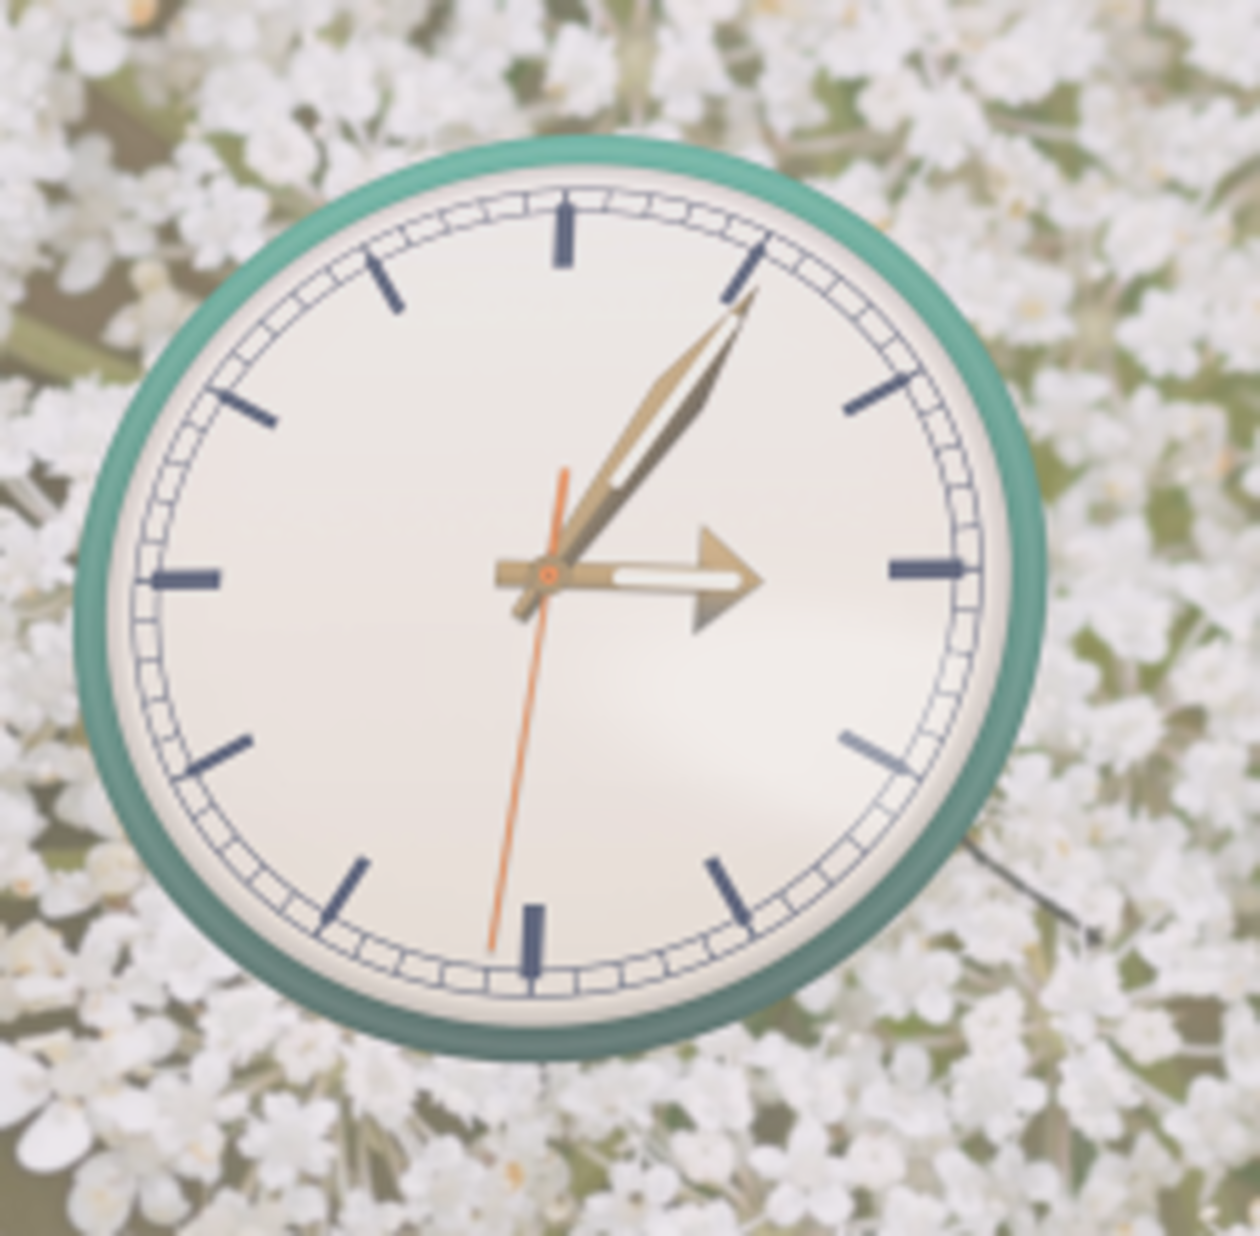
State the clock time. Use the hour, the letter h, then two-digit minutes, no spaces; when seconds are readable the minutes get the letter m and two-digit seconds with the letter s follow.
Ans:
3h05m31s
